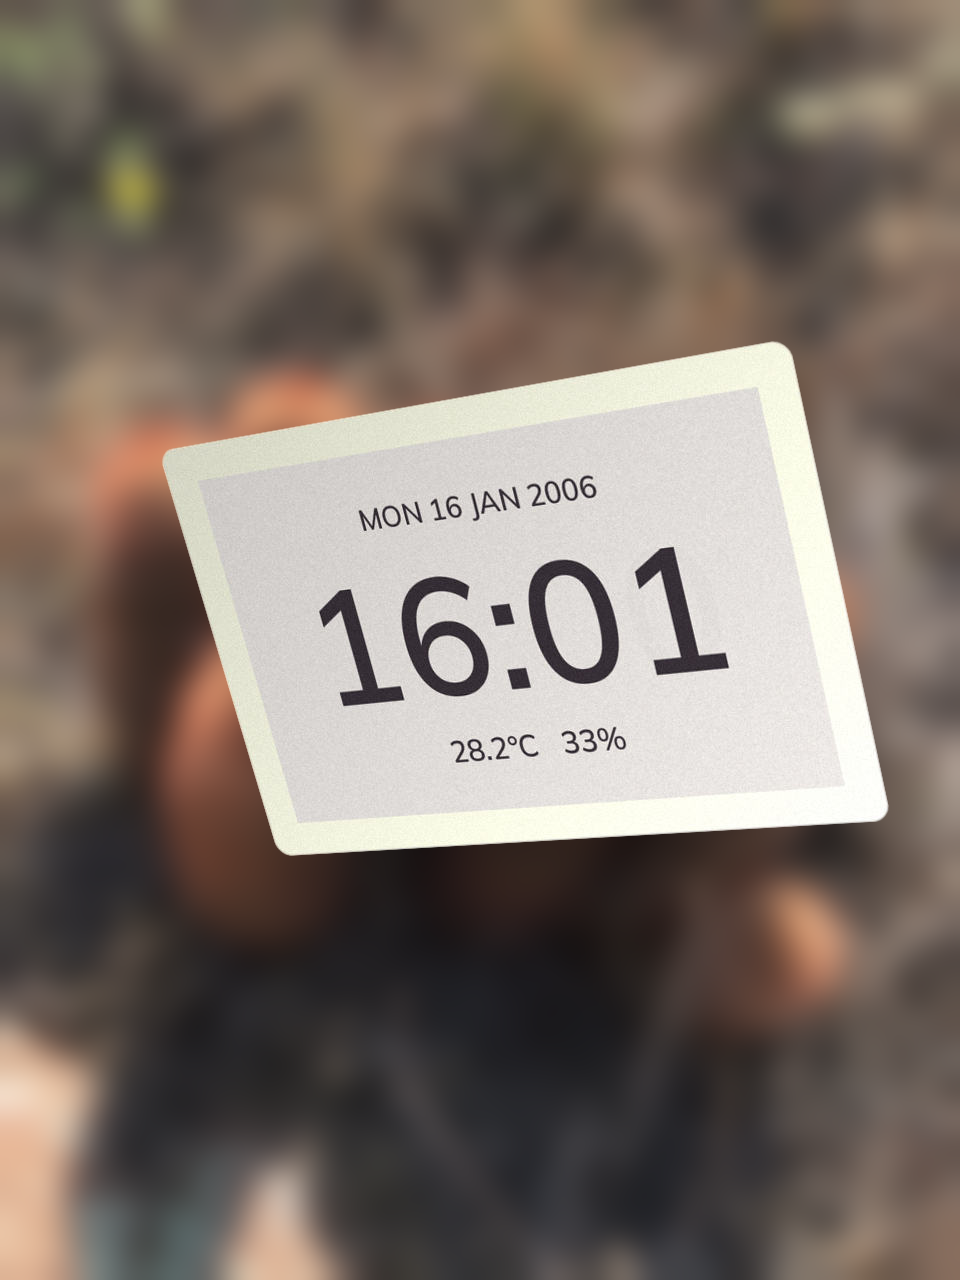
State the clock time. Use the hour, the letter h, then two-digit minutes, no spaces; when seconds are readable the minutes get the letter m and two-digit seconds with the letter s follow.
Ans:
16h01
